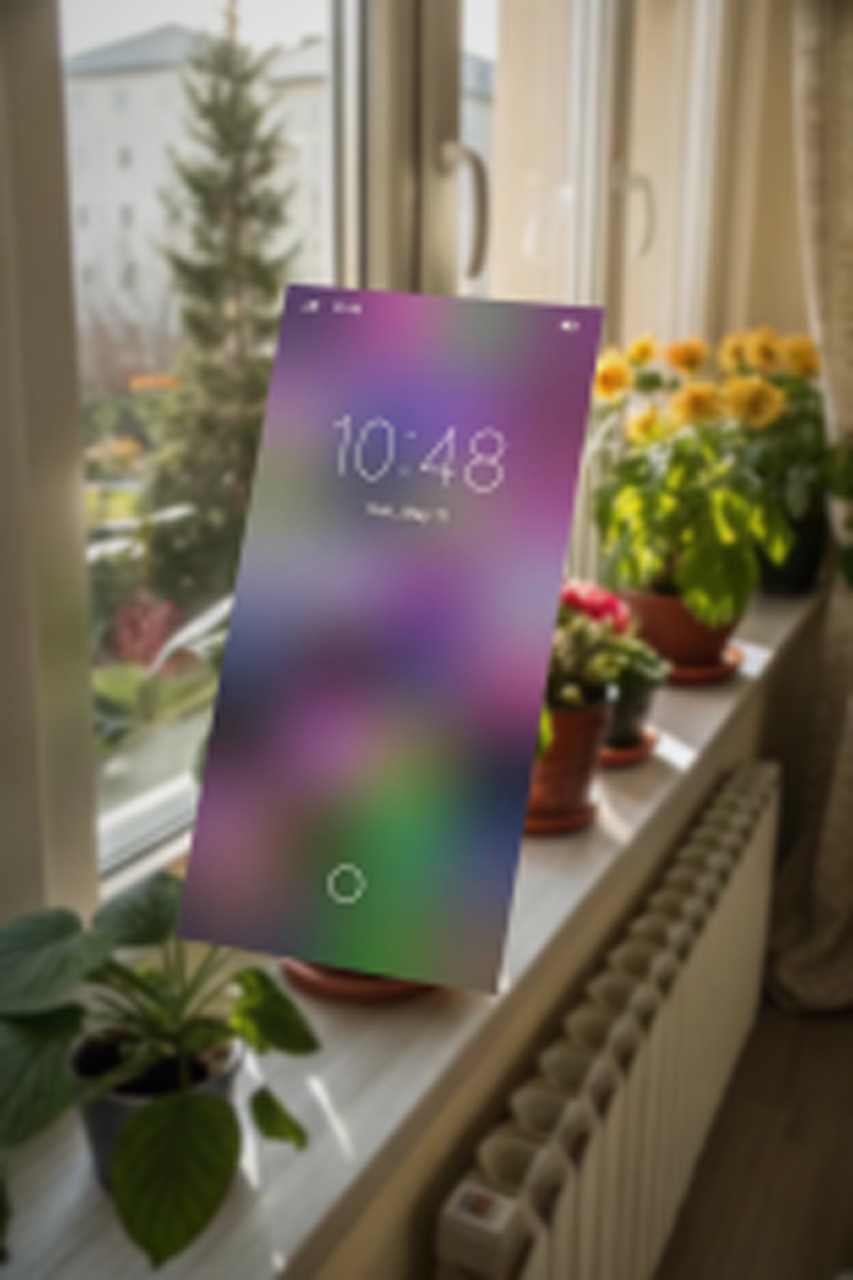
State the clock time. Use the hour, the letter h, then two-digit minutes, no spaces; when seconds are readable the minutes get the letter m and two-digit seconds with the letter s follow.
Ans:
10h48
